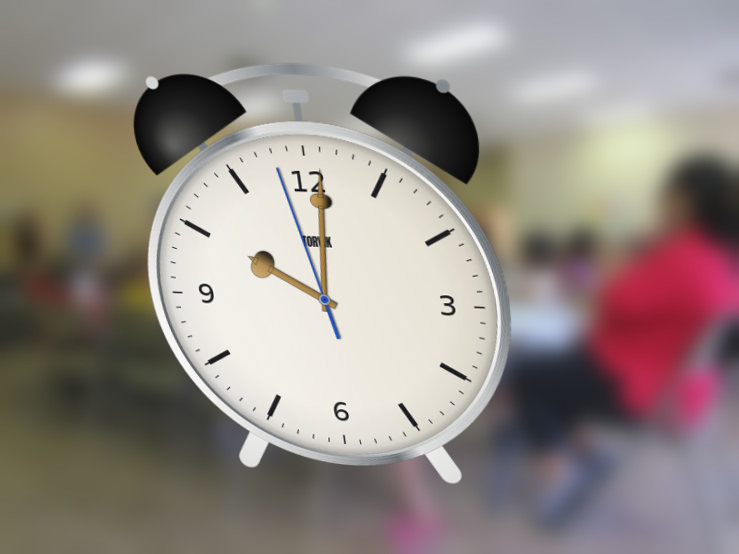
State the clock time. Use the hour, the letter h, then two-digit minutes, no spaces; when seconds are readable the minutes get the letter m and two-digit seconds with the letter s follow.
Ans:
10h00m58s
